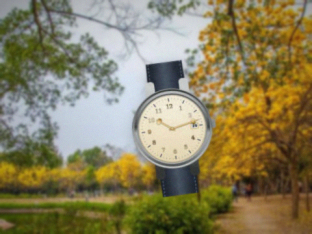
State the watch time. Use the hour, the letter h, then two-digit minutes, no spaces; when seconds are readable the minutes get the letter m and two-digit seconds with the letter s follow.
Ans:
10h13
